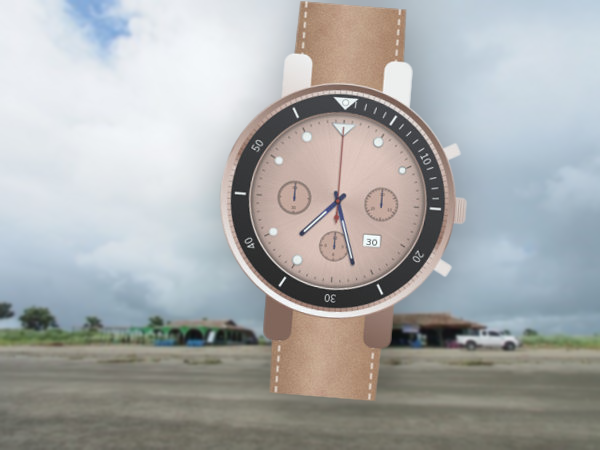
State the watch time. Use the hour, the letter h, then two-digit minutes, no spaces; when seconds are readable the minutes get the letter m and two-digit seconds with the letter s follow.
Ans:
7h27
